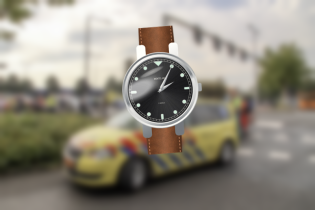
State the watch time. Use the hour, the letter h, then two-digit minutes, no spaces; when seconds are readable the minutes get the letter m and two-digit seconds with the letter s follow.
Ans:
2h05
